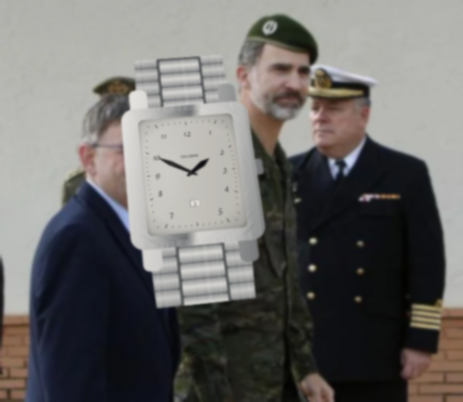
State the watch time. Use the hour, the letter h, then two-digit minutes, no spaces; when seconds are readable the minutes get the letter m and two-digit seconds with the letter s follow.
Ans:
1h50
